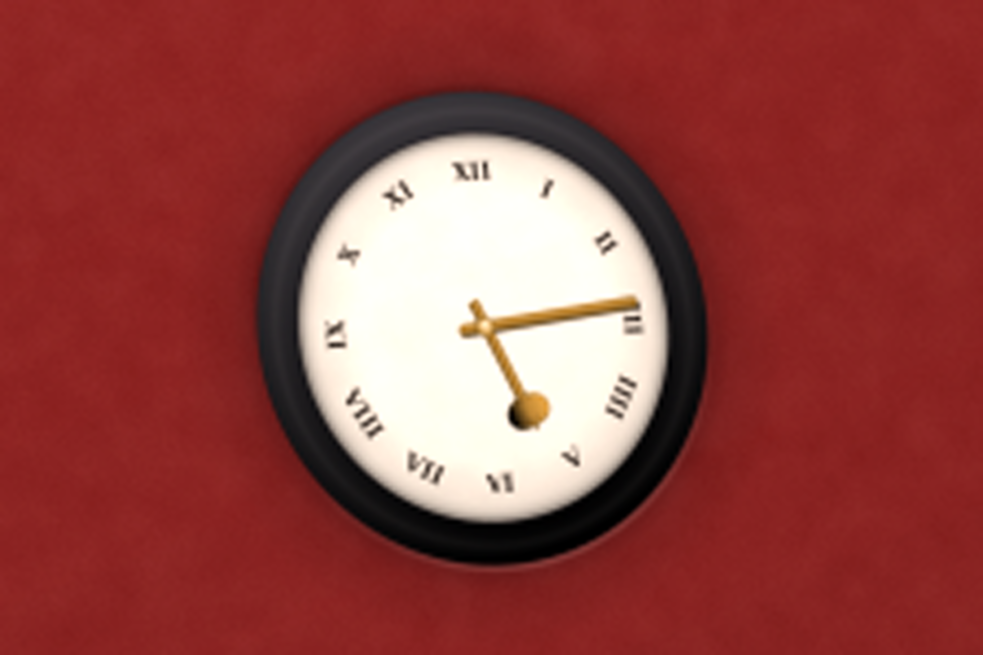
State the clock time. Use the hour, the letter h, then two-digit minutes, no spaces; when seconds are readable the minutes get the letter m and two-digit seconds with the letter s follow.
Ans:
5h14
